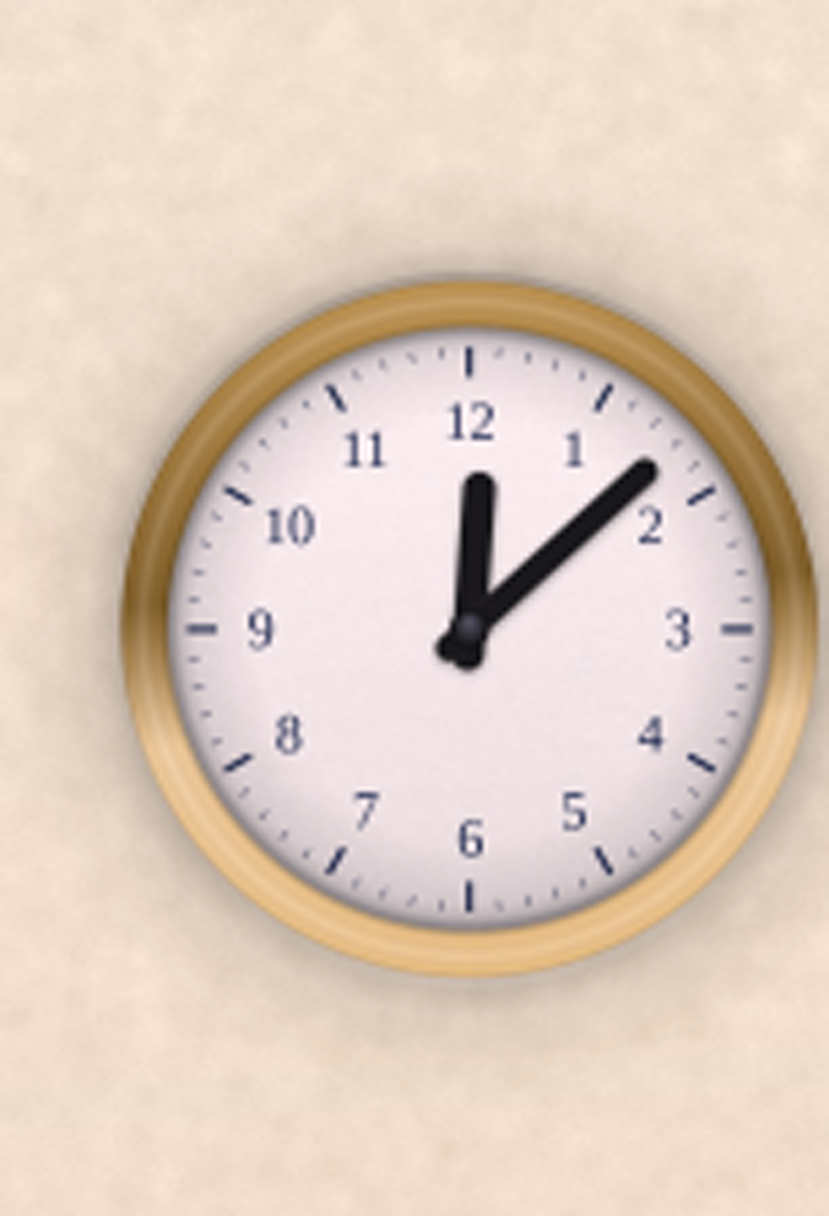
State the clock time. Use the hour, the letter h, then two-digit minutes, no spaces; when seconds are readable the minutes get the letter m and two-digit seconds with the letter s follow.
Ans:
12h08
